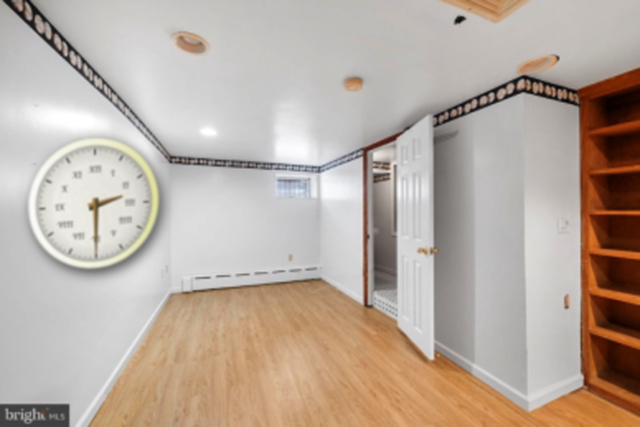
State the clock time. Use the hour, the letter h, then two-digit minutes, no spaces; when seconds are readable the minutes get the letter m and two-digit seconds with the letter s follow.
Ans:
2h30
